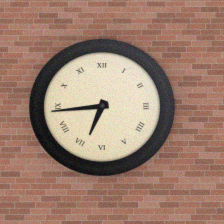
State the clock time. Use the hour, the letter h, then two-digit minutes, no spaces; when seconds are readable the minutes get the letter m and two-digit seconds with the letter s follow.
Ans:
6h44
